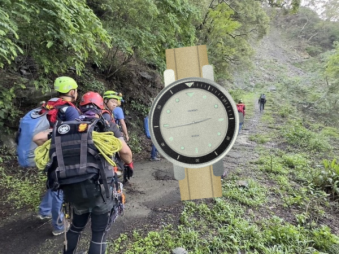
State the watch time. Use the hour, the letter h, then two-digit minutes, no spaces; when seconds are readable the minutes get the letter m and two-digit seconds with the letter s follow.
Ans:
2h44
